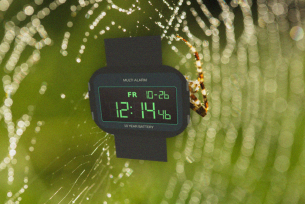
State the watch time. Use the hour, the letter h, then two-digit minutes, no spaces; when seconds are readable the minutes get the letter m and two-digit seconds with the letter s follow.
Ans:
12h14m46s
